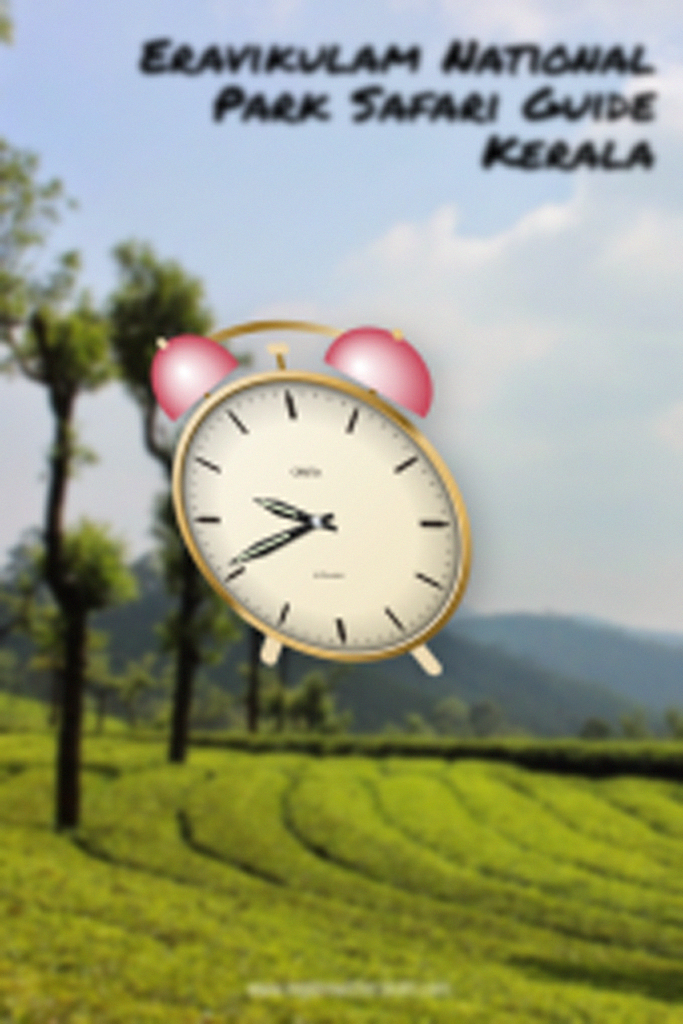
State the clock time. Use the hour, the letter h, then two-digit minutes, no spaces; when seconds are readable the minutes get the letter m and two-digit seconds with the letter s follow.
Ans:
9h41
